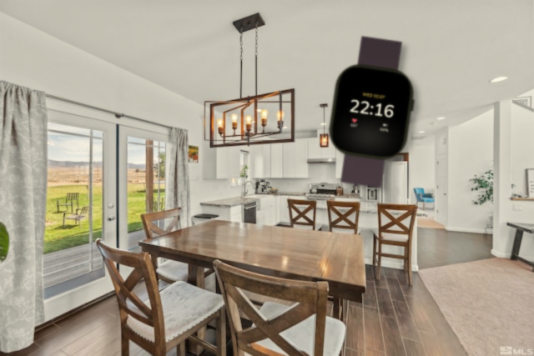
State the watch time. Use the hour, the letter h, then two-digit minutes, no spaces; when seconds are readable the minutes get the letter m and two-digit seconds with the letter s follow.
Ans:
22h16
